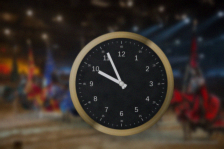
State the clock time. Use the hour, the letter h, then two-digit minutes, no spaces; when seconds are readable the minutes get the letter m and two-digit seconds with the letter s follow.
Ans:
9h56
